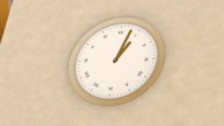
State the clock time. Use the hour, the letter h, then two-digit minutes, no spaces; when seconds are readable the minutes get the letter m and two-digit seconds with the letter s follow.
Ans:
1h03
